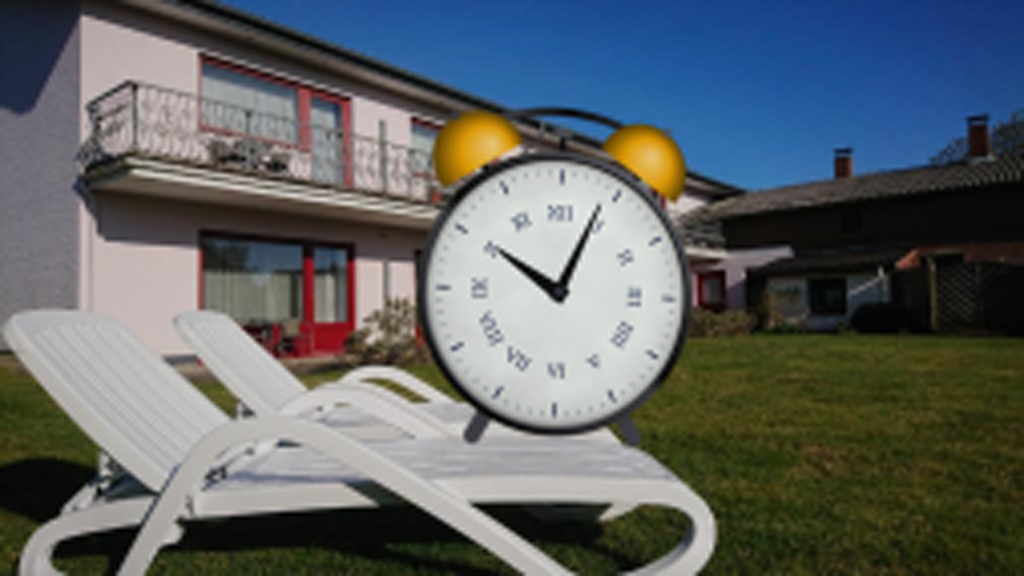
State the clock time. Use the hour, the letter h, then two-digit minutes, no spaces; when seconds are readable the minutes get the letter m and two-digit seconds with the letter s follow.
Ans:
10h04
